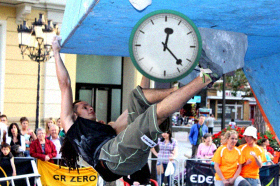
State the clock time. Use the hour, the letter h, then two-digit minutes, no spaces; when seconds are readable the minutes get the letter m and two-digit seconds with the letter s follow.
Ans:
12h23
